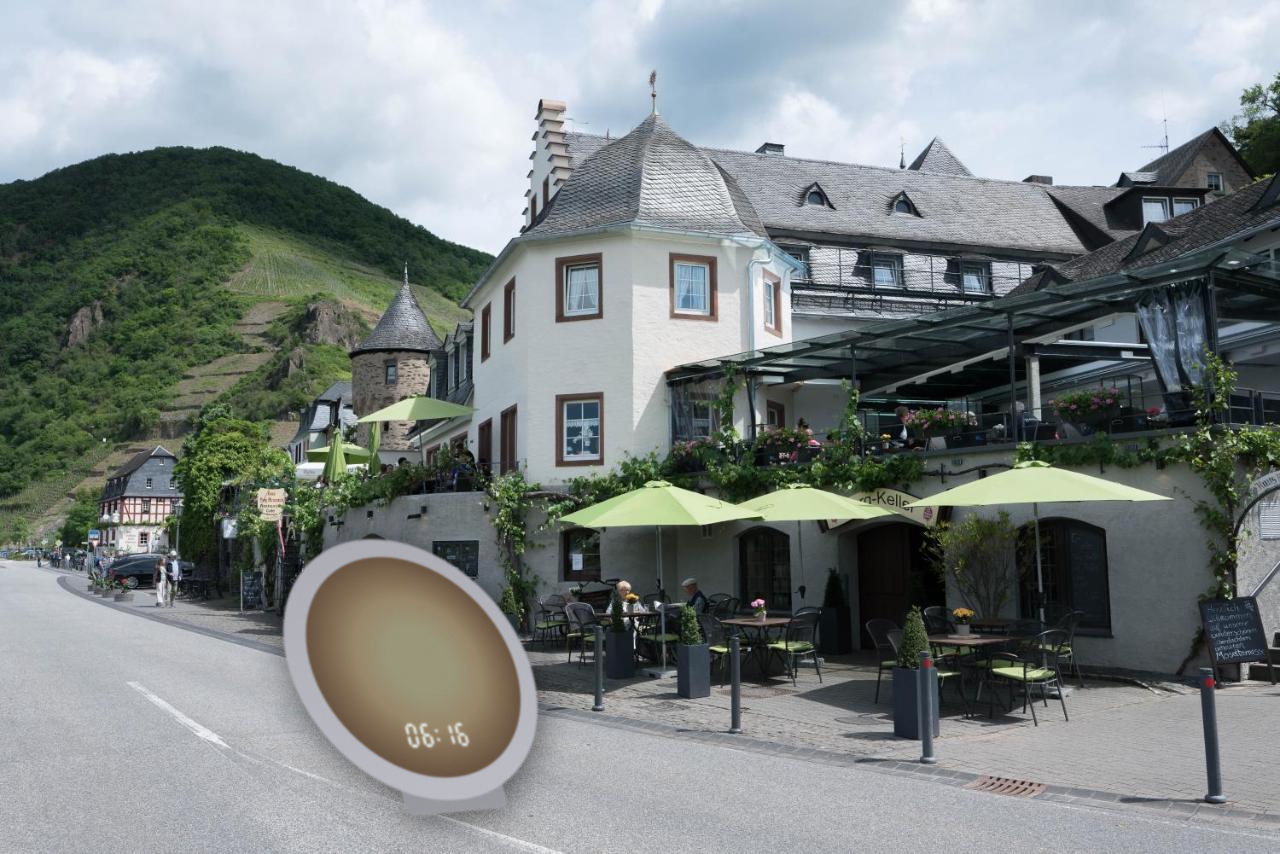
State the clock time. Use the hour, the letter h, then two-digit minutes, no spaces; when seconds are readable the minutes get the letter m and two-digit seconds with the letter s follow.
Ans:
6h16
